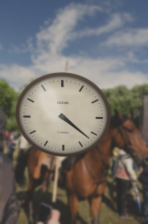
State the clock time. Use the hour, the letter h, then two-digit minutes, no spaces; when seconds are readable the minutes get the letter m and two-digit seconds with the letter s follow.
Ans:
4h22
